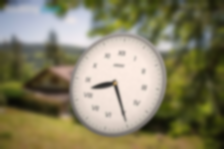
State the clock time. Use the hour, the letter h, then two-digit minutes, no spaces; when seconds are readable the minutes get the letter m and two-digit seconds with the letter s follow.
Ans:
8h25
